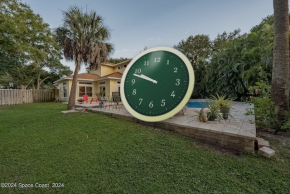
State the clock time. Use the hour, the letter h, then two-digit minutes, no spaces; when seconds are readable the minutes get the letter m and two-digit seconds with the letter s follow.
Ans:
9h48
